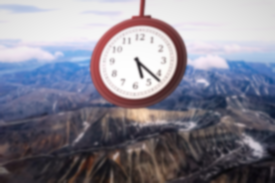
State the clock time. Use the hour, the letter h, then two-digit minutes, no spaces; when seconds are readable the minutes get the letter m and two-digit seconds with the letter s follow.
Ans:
5h22
